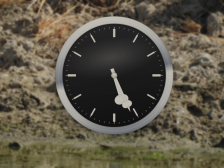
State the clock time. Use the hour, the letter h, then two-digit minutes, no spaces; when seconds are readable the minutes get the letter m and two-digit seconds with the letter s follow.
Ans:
5h26
